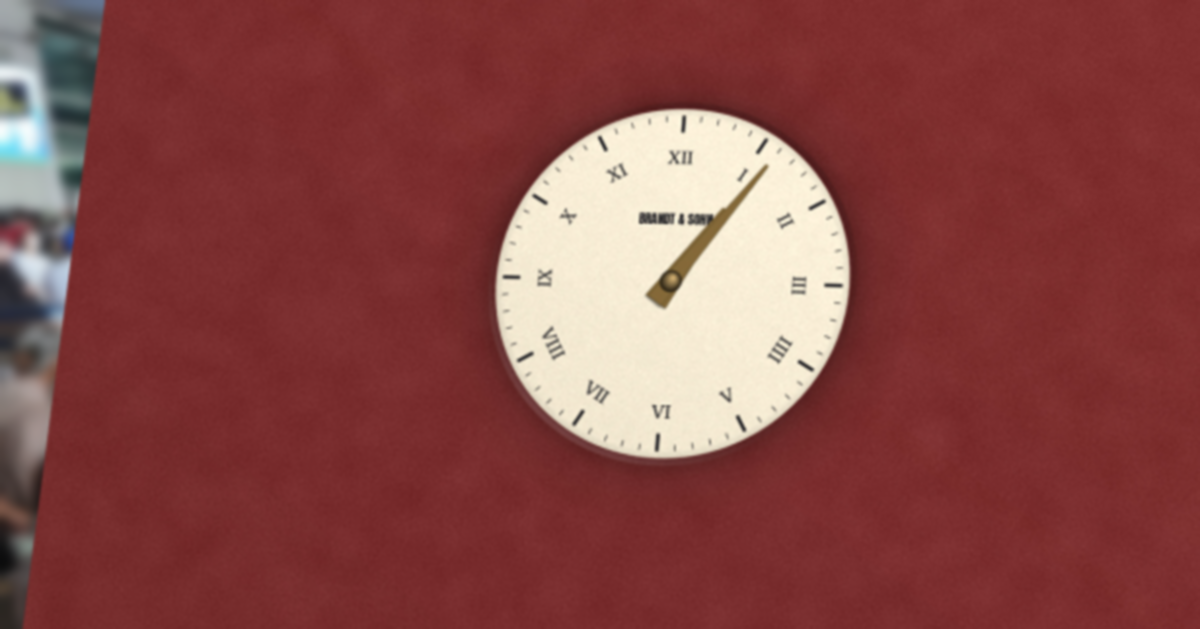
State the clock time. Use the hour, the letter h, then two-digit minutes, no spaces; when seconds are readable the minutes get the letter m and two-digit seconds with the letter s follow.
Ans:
1h06
